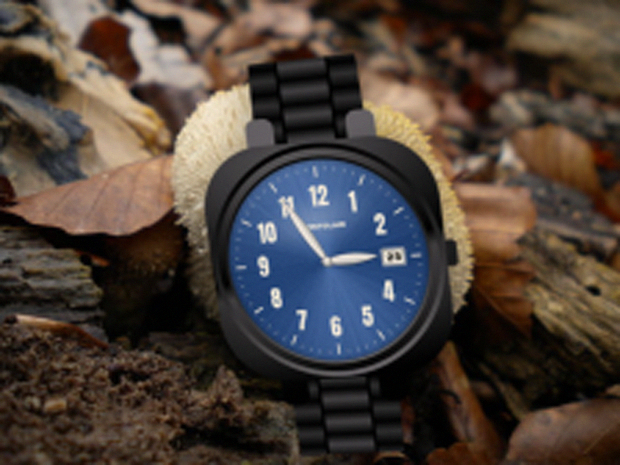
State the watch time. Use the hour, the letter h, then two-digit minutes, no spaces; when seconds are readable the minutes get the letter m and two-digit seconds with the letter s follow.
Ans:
2h55
